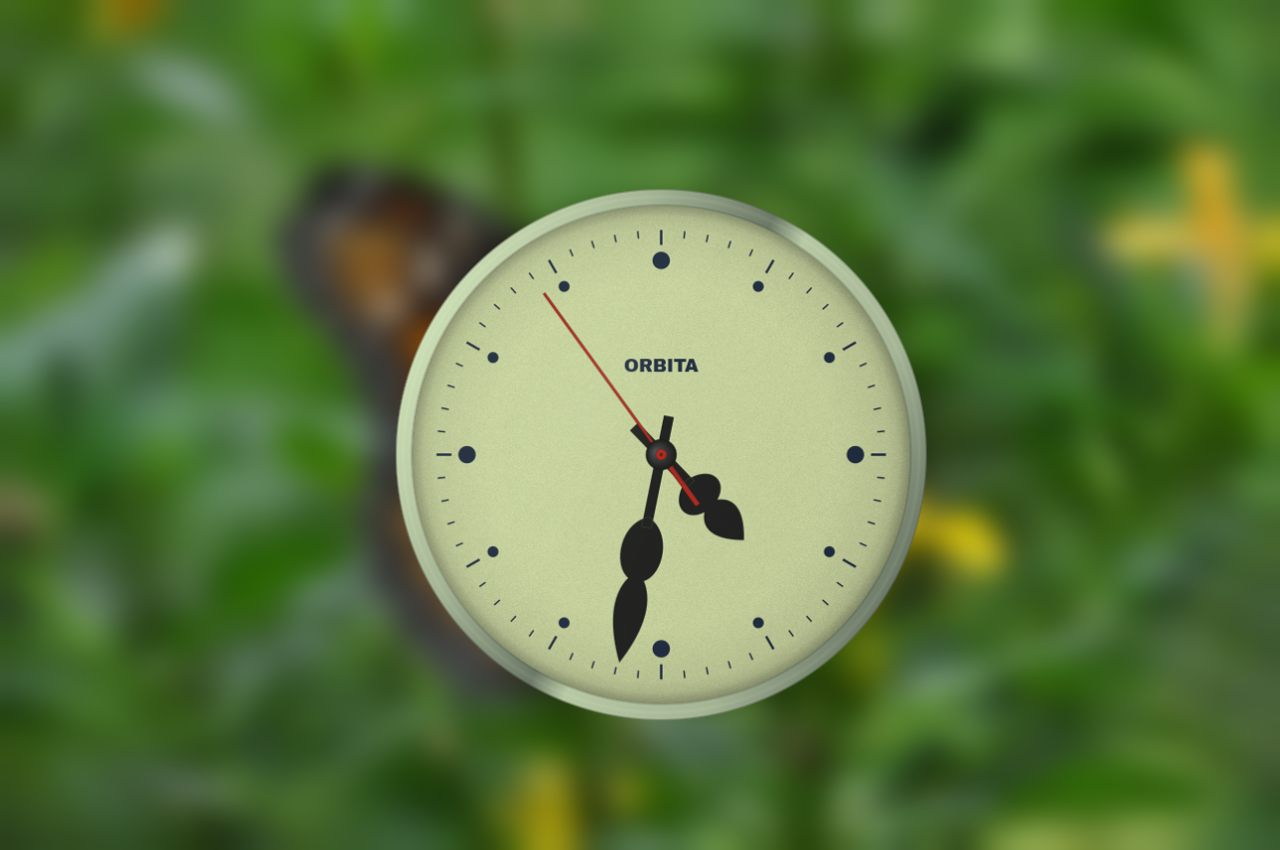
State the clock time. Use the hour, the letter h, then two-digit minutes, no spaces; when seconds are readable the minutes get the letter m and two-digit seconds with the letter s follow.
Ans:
4h31m54s
